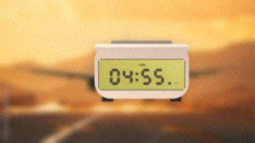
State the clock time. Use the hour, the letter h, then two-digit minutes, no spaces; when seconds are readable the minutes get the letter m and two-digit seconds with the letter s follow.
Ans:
4h55
